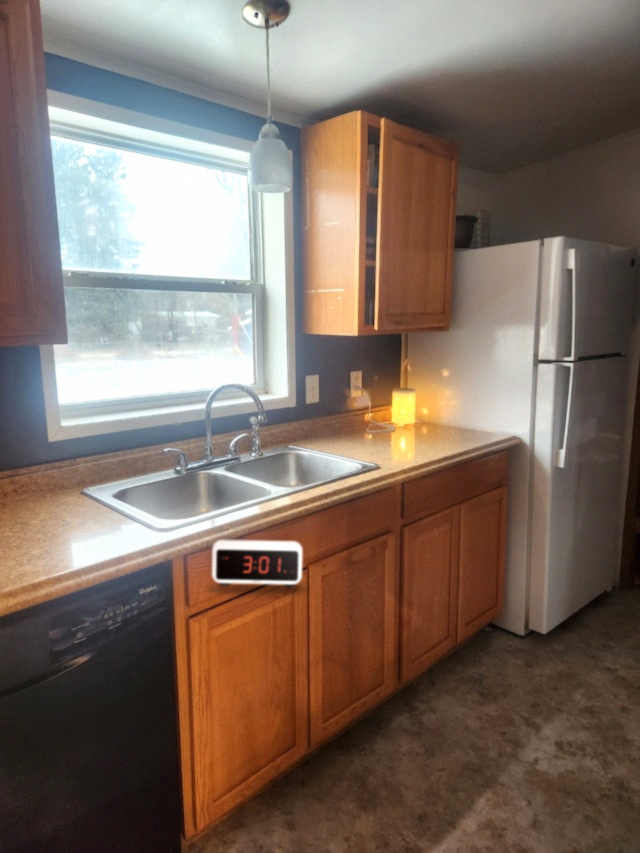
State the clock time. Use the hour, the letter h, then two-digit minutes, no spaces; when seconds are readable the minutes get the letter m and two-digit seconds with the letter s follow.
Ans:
3h01
